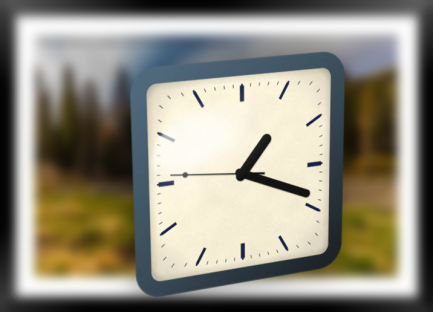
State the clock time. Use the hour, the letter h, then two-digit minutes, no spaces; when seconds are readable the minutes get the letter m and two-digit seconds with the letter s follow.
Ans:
1h18m46s
